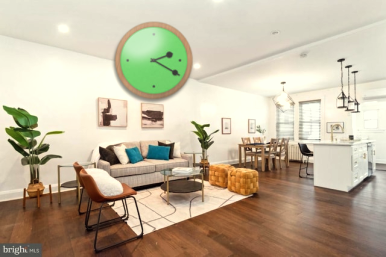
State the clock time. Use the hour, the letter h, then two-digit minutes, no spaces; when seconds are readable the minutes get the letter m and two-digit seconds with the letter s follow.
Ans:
2h20
